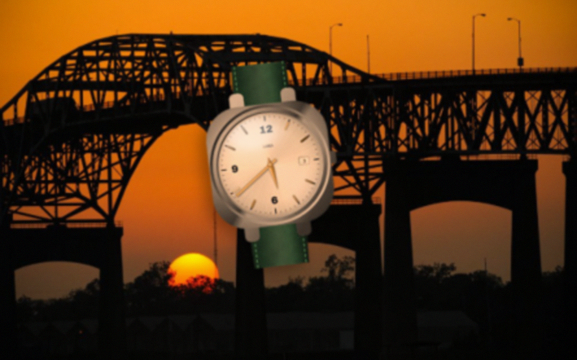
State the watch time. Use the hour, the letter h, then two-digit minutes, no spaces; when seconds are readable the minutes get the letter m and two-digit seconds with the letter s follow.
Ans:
5h39
